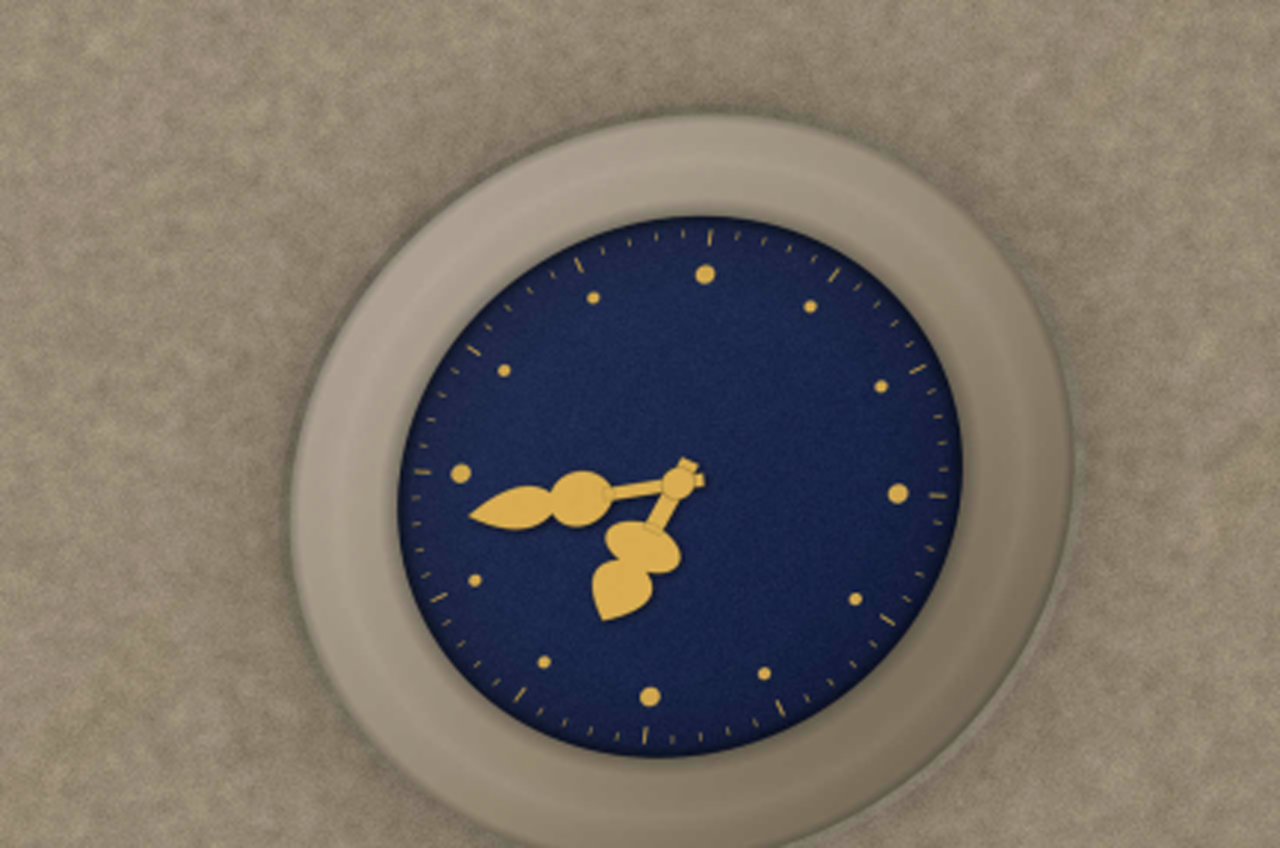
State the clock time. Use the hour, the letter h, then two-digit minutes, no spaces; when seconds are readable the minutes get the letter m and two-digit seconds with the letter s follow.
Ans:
6h43
